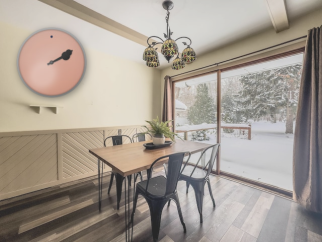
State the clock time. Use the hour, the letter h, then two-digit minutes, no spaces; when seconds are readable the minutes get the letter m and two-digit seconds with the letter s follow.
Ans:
2h10
